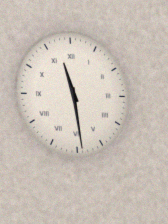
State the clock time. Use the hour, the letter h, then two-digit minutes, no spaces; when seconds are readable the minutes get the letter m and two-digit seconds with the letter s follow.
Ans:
11h29
